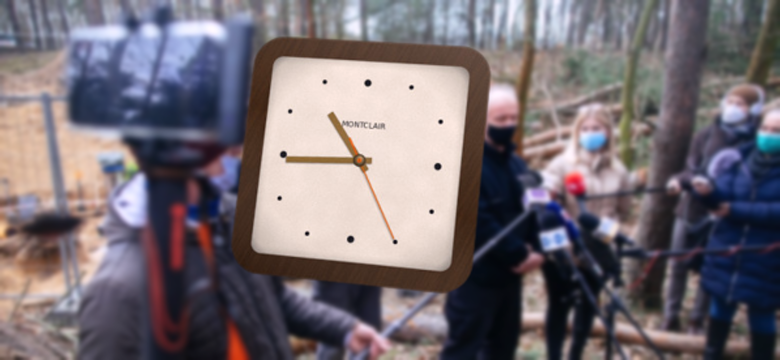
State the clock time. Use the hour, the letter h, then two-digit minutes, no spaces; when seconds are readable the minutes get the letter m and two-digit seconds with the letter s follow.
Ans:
10h44m25s
